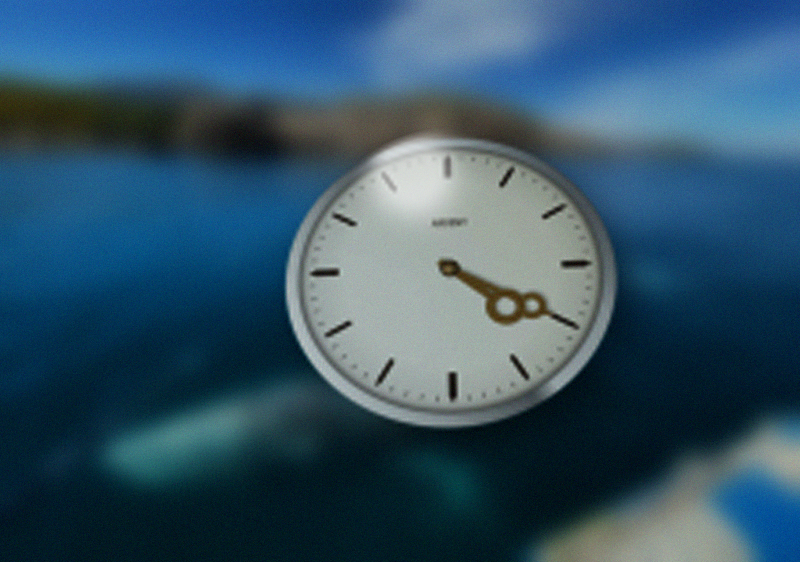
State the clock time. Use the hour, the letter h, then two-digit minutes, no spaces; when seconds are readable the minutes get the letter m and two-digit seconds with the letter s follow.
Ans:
4h20
